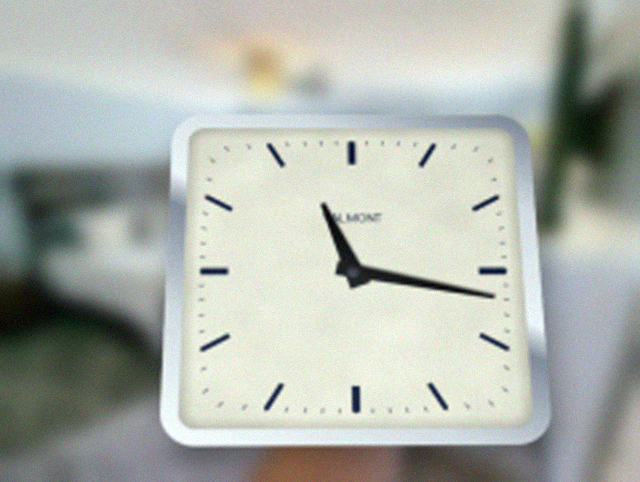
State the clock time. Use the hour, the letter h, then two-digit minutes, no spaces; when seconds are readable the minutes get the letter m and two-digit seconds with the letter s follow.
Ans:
11h17
